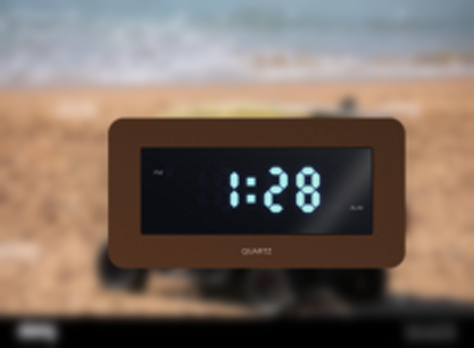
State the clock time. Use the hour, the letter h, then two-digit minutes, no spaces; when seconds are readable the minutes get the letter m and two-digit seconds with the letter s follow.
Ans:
1h28
